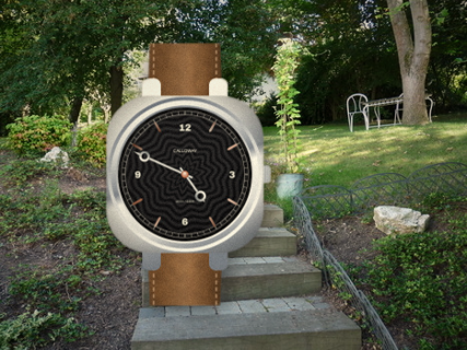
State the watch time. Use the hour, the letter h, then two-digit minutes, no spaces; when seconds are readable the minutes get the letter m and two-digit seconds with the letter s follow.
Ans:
4h49
